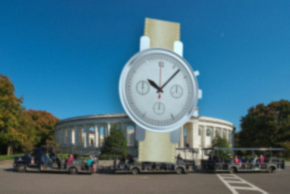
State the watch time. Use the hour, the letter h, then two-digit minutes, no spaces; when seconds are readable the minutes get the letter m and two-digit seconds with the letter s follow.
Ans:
10h07
